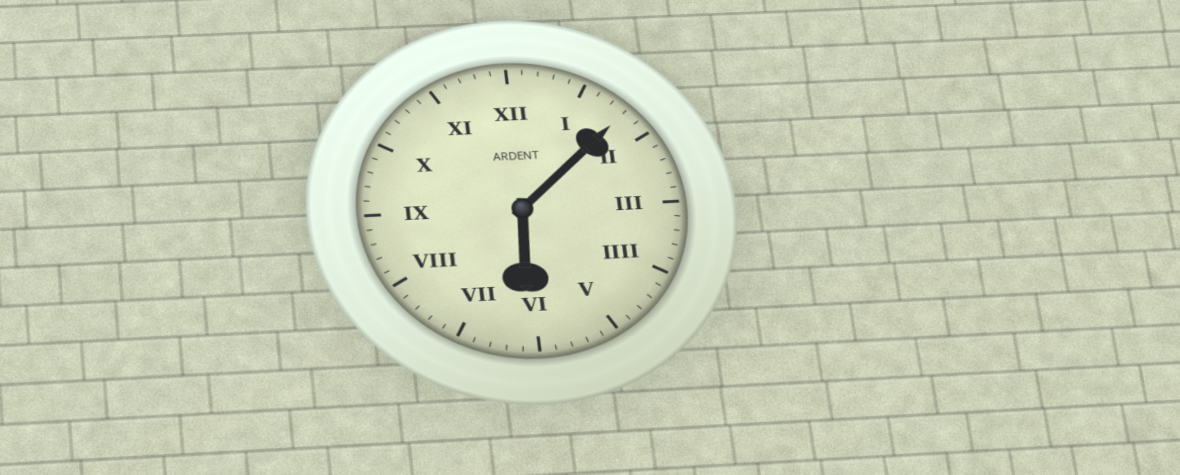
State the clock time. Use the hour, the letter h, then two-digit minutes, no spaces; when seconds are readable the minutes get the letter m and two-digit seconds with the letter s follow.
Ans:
6h08
